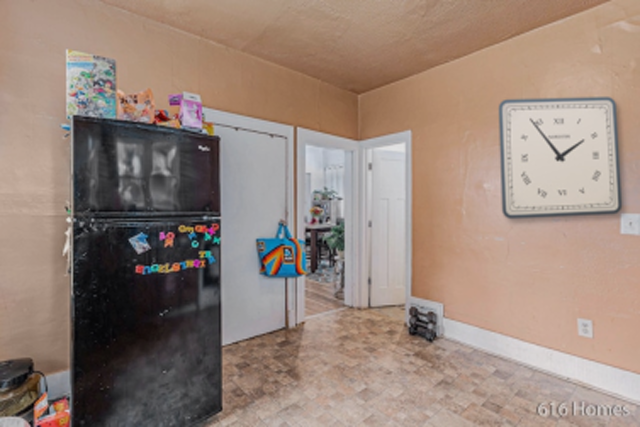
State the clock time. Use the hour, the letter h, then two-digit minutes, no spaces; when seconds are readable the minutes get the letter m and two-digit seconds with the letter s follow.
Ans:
1h54
